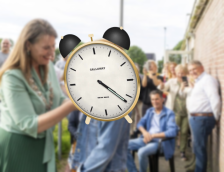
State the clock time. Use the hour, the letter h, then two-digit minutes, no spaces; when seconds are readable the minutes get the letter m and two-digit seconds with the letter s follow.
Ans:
4h22
